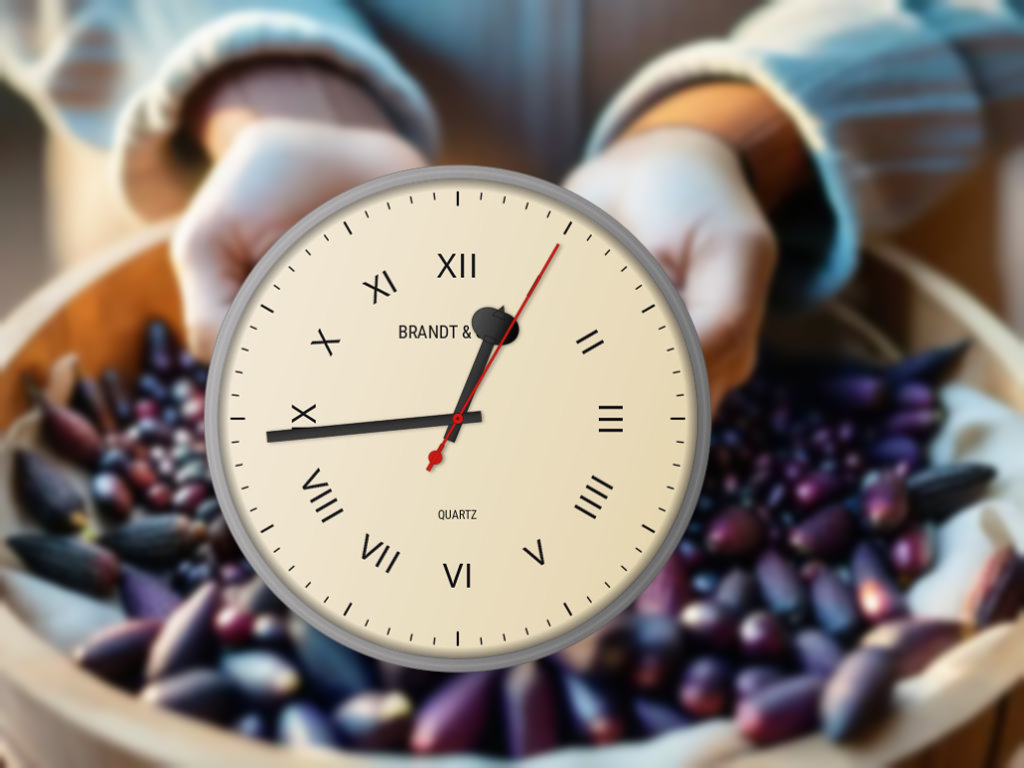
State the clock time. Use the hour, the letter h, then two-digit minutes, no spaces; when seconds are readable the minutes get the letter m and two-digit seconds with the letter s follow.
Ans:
12h44m05s
